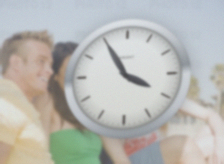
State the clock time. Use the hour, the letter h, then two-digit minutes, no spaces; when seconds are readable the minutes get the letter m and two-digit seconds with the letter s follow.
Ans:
3h55
